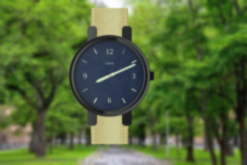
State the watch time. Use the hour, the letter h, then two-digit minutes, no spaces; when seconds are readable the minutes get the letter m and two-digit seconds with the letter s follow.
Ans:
8h11
